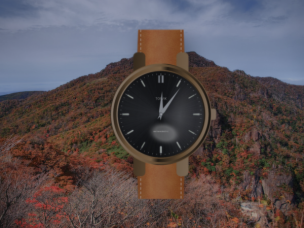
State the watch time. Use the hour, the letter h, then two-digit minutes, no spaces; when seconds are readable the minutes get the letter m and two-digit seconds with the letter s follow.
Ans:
12h06
